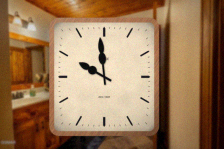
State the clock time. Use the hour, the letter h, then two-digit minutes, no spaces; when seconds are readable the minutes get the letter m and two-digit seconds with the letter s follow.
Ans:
9h59
